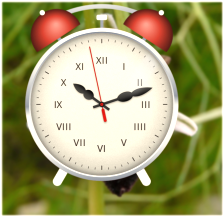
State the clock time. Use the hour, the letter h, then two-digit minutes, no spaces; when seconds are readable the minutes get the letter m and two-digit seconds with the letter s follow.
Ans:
10h11m58s
